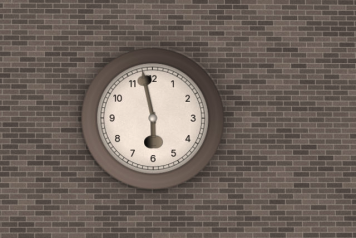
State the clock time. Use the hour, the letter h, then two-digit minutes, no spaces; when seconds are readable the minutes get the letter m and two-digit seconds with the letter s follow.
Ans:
5h58
